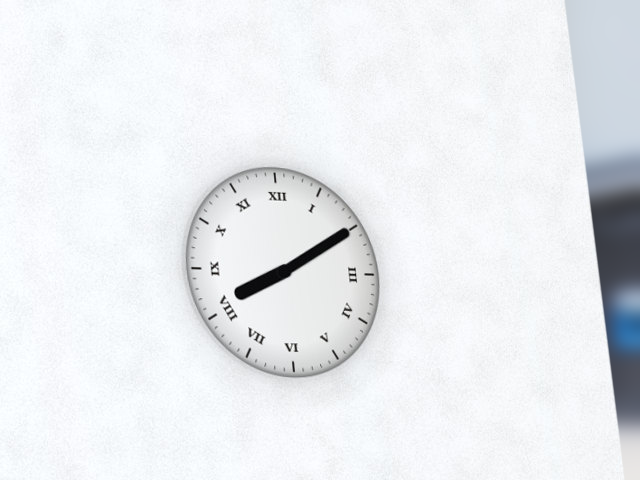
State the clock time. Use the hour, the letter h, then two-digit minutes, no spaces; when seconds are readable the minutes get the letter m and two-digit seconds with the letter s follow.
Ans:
8h10
